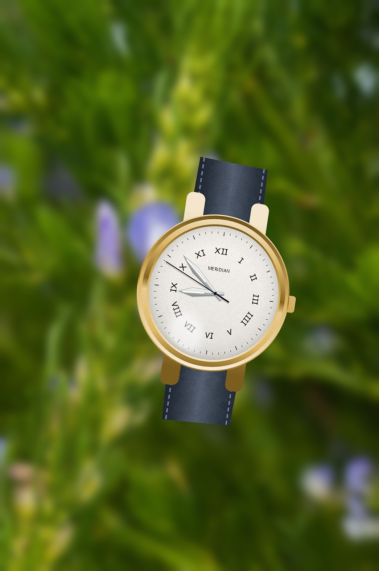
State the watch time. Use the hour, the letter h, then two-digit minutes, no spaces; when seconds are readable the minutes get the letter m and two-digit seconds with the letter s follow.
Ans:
8h51m49s
